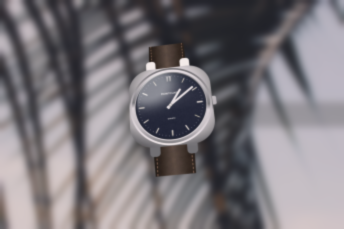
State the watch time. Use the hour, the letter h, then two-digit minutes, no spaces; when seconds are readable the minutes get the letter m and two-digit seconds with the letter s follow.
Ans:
1h09
